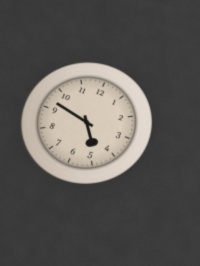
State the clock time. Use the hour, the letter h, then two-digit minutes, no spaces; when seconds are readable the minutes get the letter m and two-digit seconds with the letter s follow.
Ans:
4h47
